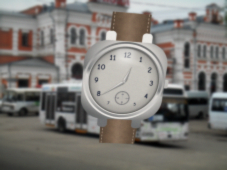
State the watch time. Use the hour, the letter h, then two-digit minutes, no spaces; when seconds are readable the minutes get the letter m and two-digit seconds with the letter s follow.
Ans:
12h39
